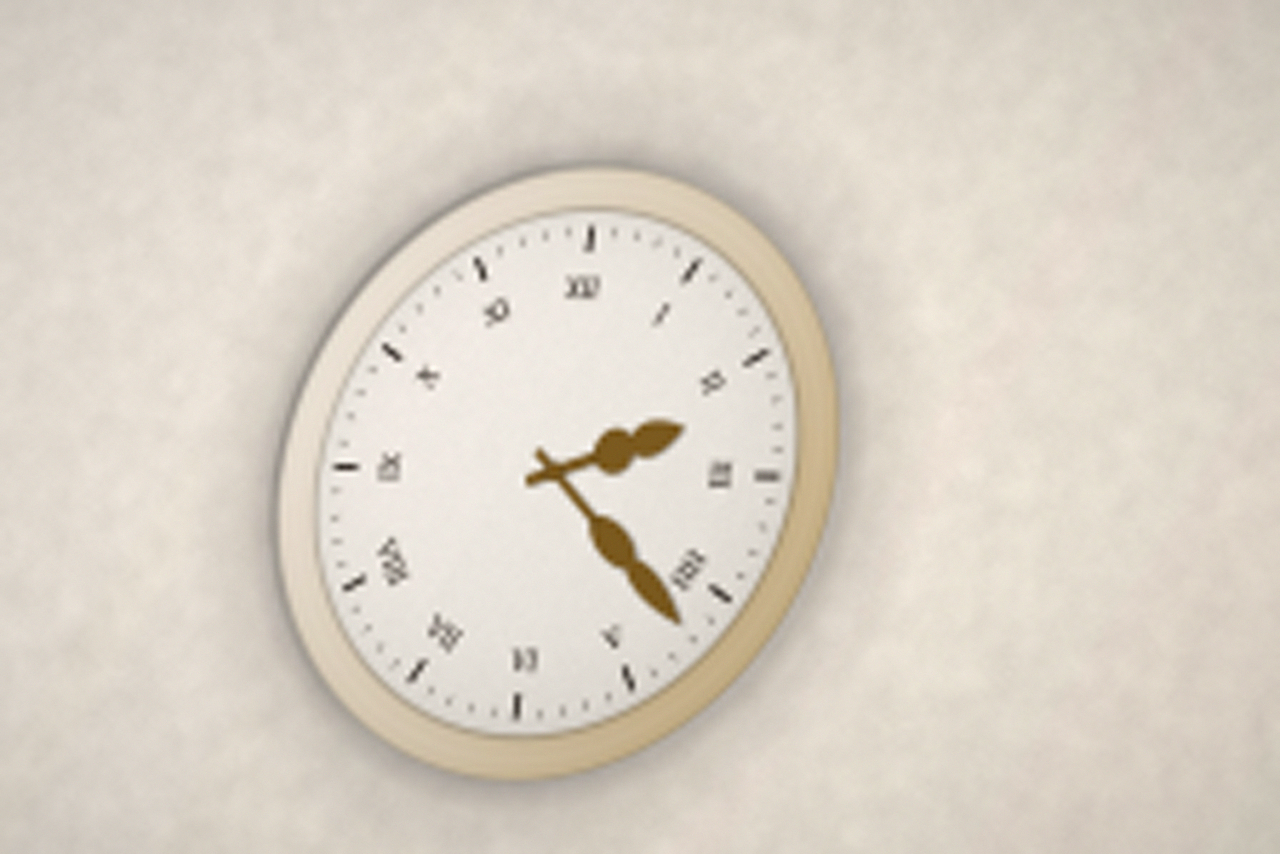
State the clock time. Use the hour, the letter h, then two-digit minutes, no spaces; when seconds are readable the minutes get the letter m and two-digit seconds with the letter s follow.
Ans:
2h22
